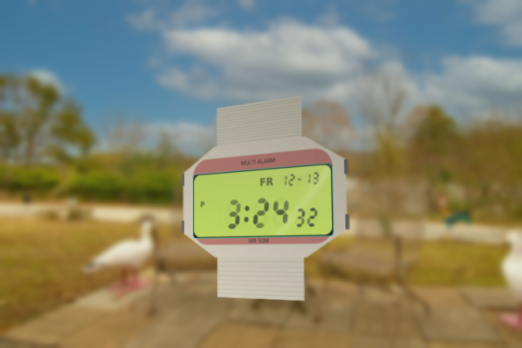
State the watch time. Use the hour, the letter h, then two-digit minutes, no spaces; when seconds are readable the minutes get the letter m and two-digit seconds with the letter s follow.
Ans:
3h24m32s
